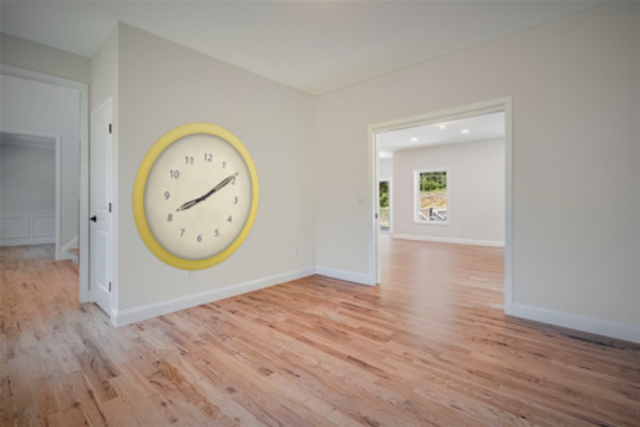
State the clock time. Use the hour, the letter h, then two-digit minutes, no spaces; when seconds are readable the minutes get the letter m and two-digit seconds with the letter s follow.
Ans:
8h09
